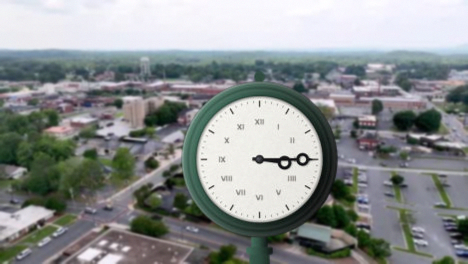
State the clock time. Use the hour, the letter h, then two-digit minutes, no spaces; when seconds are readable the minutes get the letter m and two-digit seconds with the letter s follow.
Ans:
3h15
